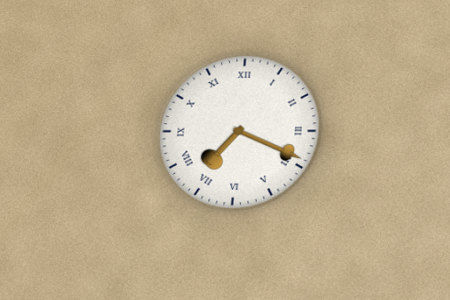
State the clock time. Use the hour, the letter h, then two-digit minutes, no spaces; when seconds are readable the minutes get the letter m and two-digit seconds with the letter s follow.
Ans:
7h19
